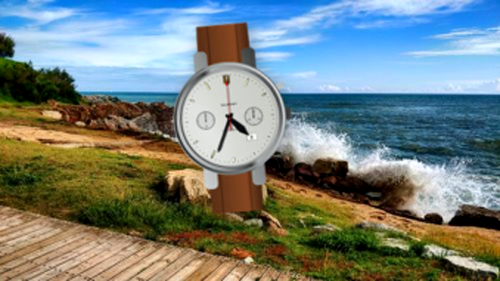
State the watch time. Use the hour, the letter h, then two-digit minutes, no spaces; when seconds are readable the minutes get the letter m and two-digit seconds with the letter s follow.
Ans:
4h34
